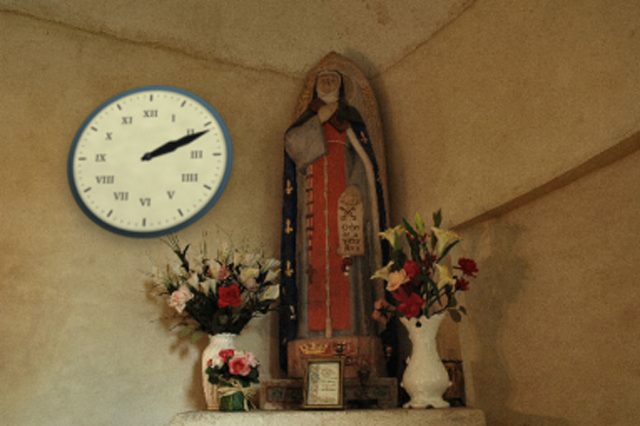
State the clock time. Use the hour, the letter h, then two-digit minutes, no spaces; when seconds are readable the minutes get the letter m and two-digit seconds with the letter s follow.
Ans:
2h11
